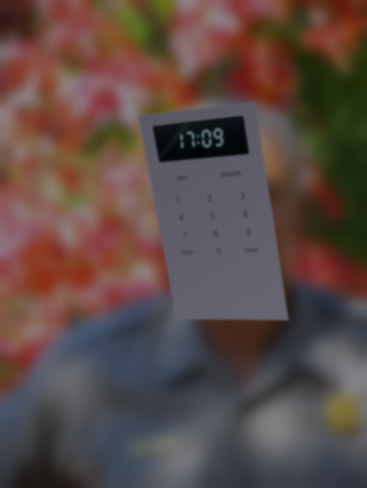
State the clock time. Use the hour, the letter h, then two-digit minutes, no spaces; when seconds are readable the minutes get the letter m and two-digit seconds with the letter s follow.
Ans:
17h09
